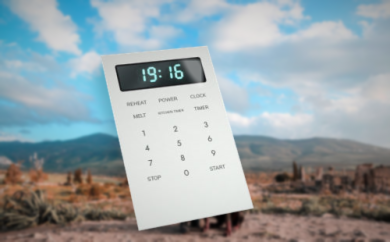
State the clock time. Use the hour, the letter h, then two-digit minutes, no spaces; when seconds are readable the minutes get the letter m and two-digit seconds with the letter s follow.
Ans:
19h16
